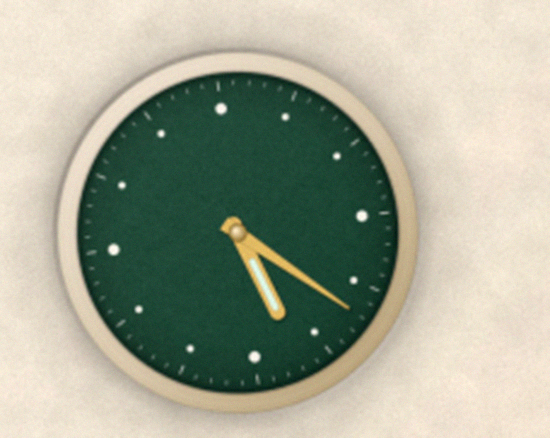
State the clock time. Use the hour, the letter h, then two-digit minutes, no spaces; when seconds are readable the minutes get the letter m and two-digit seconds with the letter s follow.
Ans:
5h22
